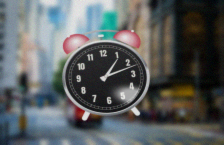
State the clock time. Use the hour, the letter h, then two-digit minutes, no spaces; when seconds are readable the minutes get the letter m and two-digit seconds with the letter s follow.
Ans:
1h12
